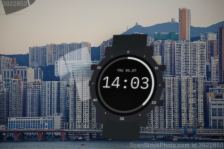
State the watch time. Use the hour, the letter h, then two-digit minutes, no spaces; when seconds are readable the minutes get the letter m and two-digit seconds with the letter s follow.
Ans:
14h03
